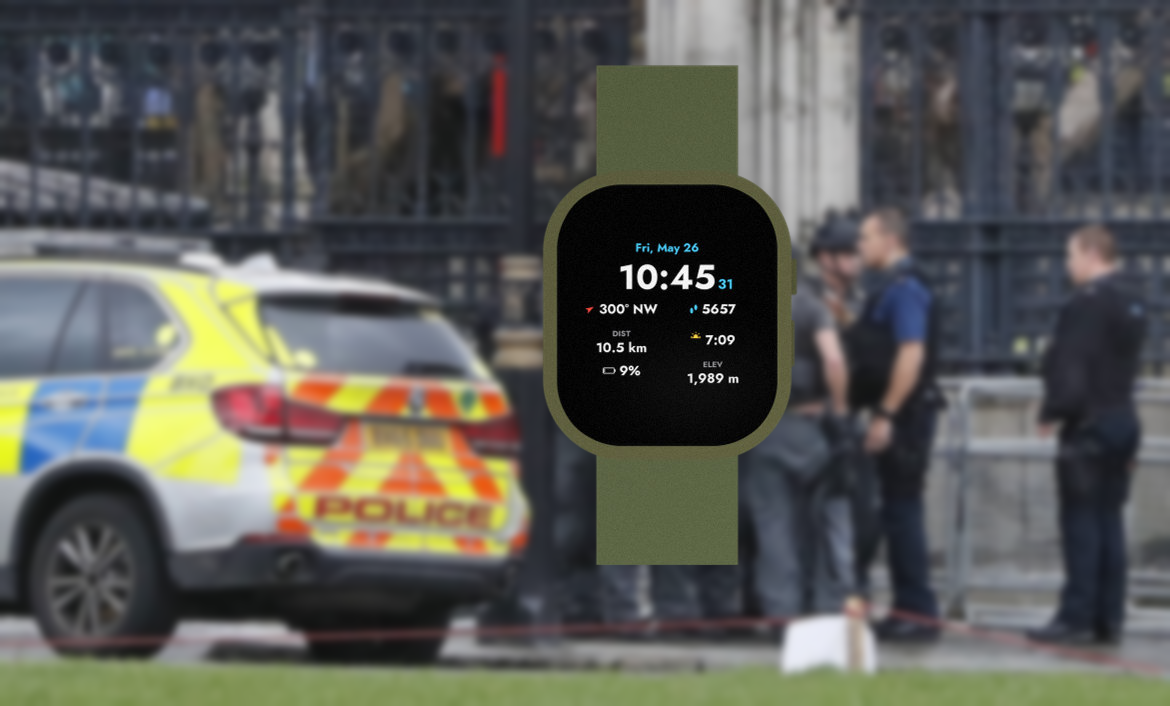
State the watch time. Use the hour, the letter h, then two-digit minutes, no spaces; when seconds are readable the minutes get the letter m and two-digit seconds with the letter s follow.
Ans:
10h45m31s
